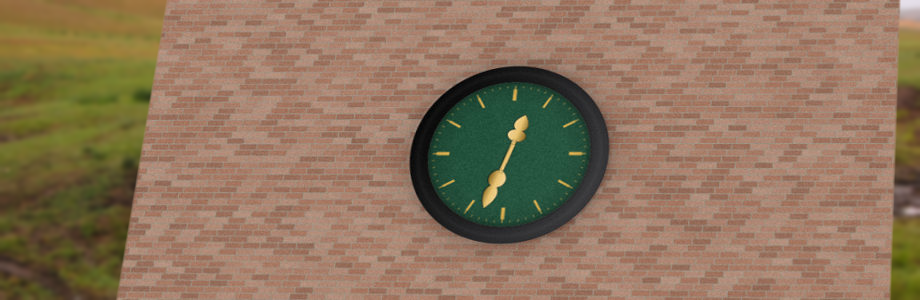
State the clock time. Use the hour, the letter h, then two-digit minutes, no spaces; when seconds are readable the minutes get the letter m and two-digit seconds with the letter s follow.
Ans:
12h33
